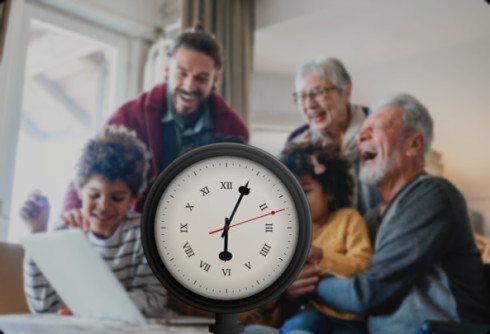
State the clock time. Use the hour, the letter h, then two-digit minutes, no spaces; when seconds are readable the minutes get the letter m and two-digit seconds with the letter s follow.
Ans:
6h04m12s
